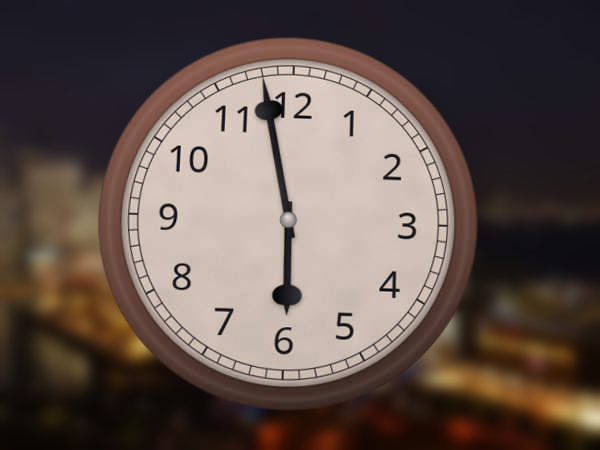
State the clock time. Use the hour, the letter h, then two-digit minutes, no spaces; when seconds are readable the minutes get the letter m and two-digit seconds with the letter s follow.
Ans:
5h58
